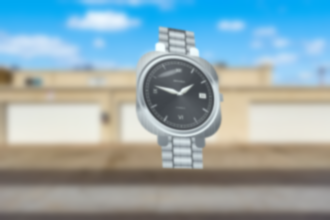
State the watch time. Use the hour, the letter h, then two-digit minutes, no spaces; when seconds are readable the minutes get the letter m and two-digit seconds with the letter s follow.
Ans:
1h47
